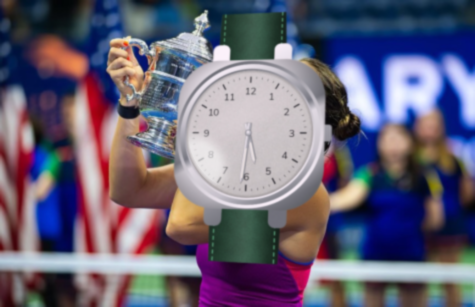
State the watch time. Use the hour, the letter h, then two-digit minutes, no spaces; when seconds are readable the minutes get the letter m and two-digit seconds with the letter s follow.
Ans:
5h31
